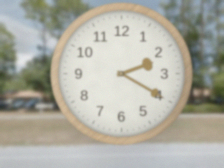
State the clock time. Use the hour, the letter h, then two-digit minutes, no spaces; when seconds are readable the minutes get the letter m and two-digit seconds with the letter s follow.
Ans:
2h20
